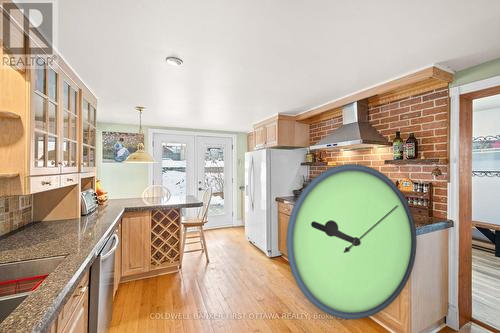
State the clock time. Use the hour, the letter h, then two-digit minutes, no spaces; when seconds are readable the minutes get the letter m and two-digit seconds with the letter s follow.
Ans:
9h48m09s
